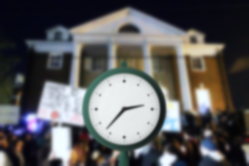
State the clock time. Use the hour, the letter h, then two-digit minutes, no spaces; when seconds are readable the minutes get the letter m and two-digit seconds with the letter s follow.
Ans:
2h37
